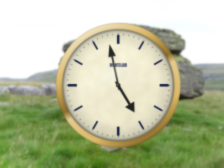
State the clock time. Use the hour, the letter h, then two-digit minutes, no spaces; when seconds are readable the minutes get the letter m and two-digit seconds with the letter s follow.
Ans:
4h58
